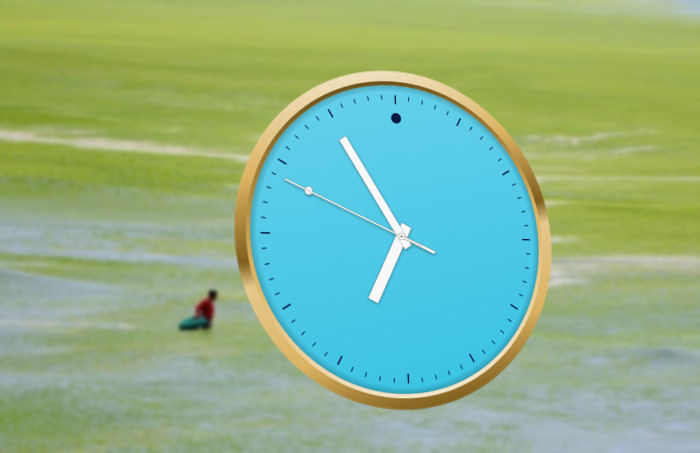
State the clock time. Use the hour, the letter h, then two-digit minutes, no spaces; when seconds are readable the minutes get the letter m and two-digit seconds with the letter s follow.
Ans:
6h54m49s
